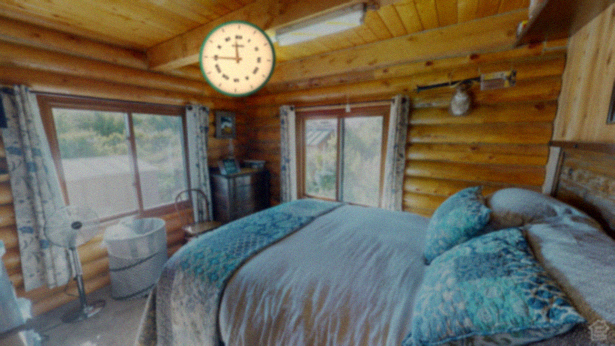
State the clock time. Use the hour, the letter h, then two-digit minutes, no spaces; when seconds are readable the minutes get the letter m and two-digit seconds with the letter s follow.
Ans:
11h45
